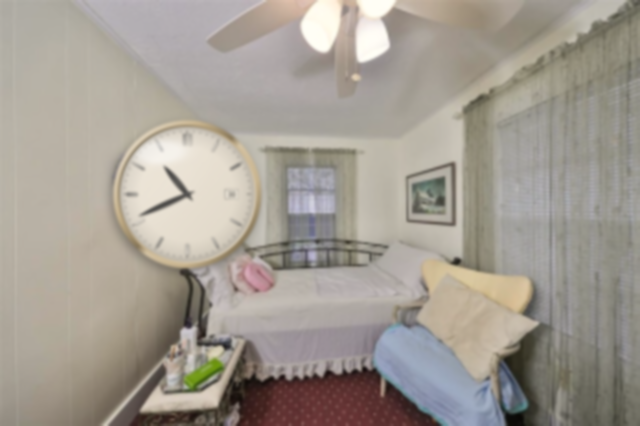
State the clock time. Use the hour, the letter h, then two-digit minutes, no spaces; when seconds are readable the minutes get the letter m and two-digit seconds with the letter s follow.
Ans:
10h41
